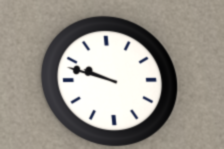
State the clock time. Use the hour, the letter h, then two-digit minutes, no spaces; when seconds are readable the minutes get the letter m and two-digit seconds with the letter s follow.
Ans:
9h48
